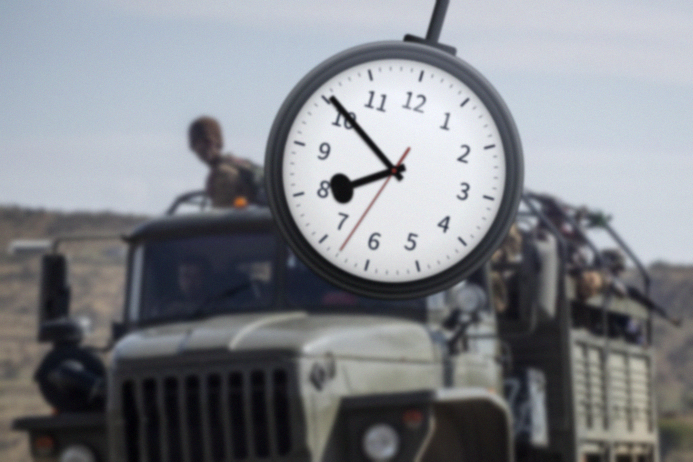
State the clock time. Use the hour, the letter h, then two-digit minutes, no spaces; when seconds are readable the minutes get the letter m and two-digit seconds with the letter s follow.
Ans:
7h50m33s
